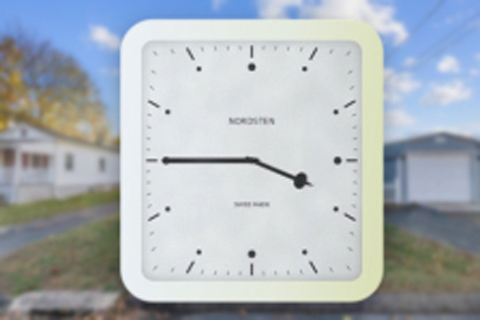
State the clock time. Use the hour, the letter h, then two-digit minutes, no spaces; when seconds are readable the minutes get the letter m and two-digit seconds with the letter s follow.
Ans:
3h45
